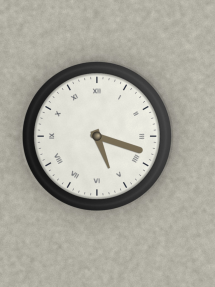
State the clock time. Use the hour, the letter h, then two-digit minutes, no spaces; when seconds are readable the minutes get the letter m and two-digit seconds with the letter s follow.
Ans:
5h18
